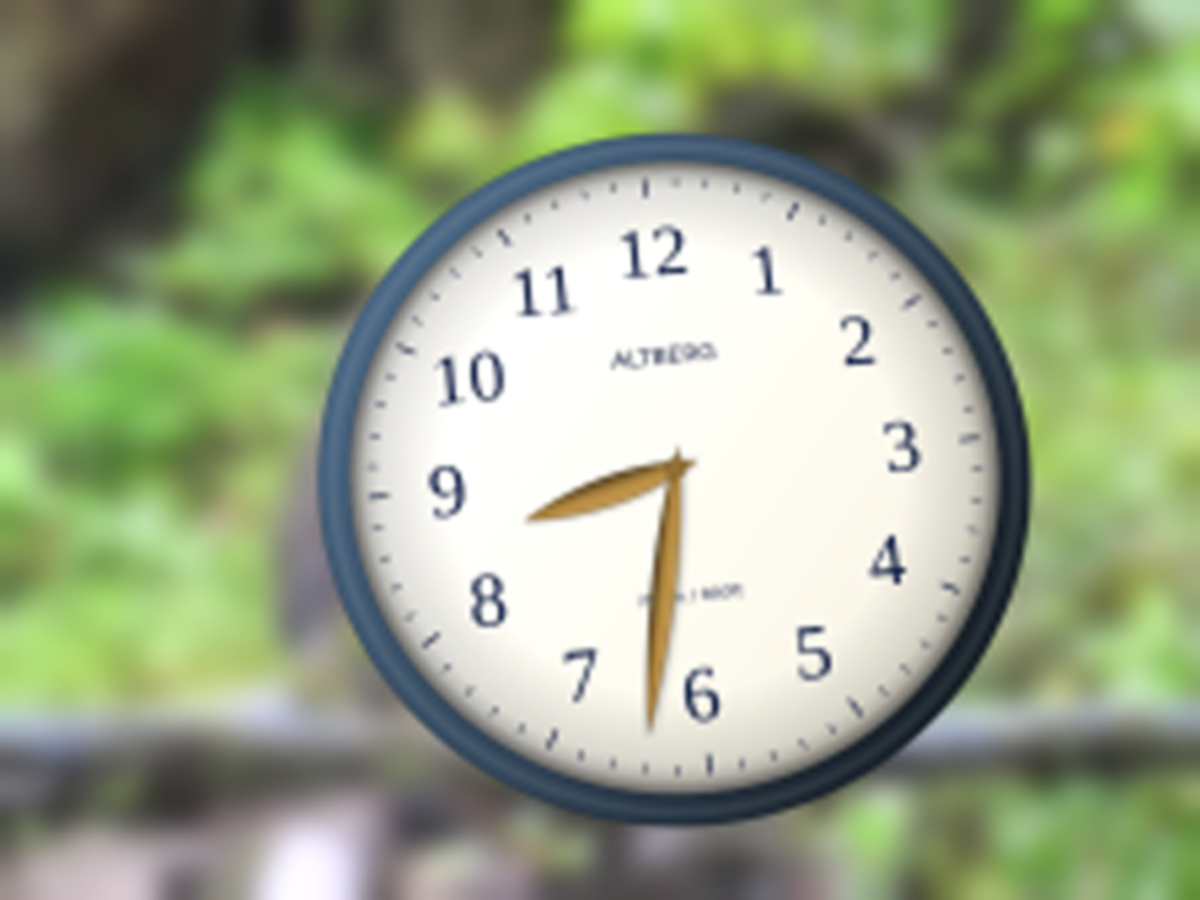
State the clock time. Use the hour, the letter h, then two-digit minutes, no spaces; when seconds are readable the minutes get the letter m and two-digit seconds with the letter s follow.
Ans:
8h32
